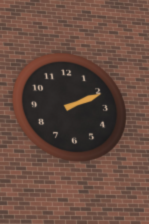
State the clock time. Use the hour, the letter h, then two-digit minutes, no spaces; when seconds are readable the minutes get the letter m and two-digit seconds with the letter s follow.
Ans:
2h11
